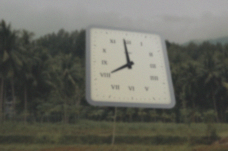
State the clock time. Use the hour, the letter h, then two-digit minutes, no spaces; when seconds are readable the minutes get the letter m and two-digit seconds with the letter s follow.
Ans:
7h59
